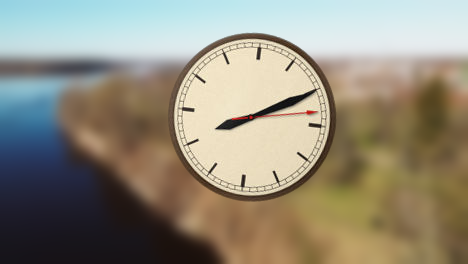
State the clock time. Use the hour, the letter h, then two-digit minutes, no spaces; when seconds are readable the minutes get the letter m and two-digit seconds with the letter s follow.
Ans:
8h10m13s
